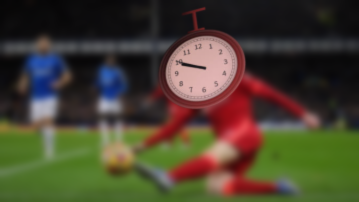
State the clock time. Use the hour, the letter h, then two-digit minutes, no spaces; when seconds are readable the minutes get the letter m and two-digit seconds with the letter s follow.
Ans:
9h50
